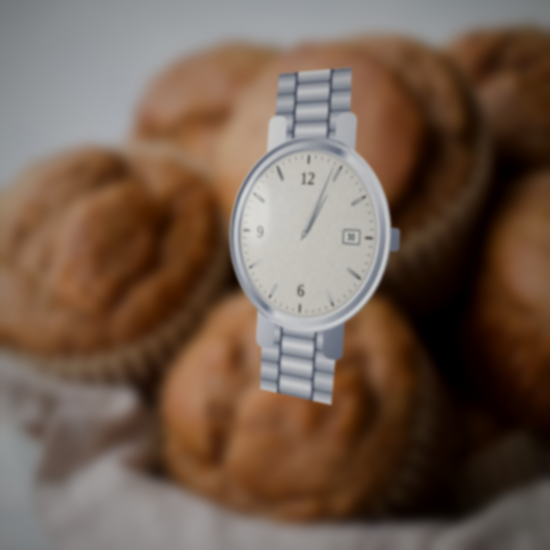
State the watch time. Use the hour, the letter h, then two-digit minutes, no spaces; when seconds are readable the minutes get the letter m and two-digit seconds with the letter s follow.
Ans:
1h04
